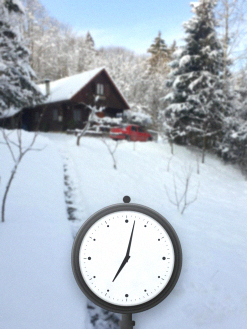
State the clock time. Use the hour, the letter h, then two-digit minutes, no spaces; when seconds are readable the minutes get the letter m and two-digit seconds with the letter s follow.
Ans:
7h02
